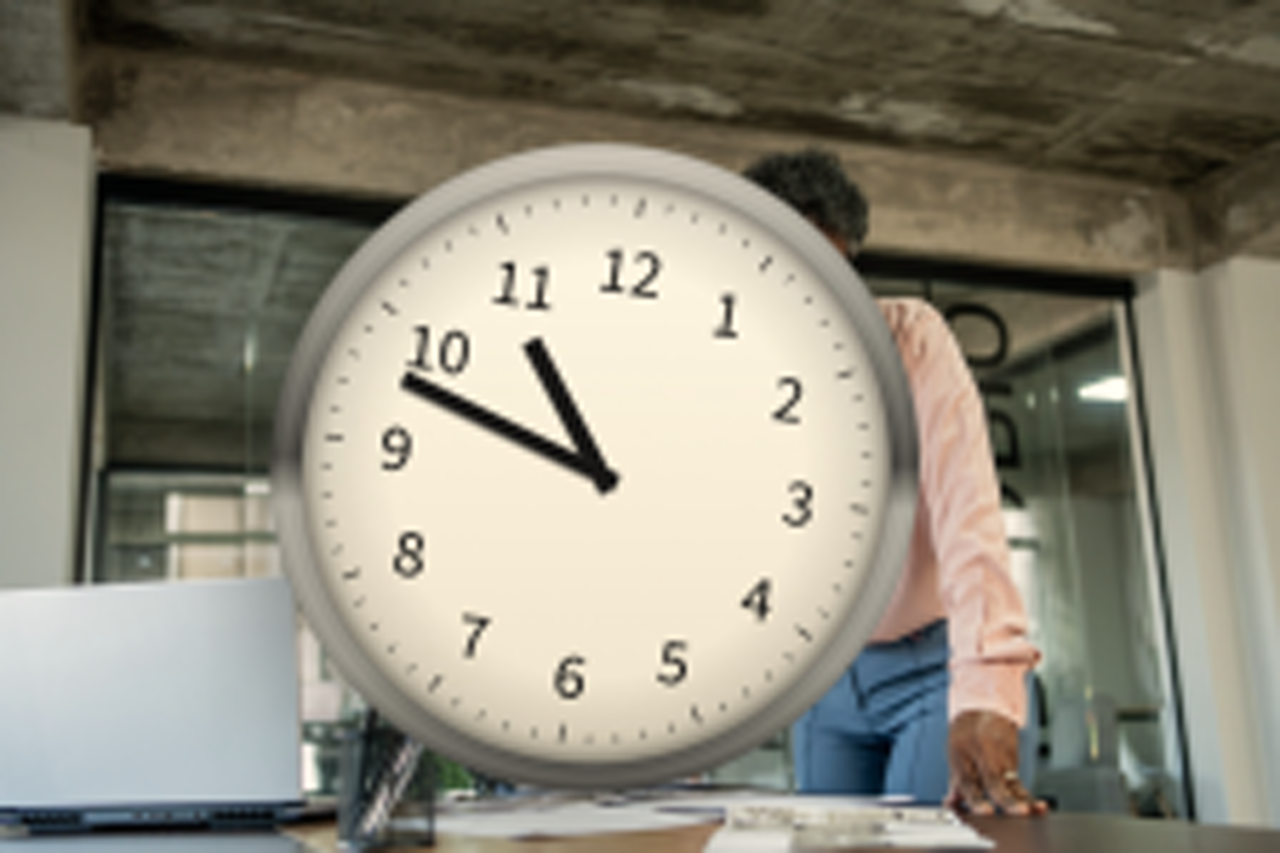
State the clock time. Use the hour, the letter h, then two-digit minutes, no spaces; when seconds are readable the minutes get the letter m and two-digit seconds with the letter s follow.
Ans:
10h48
